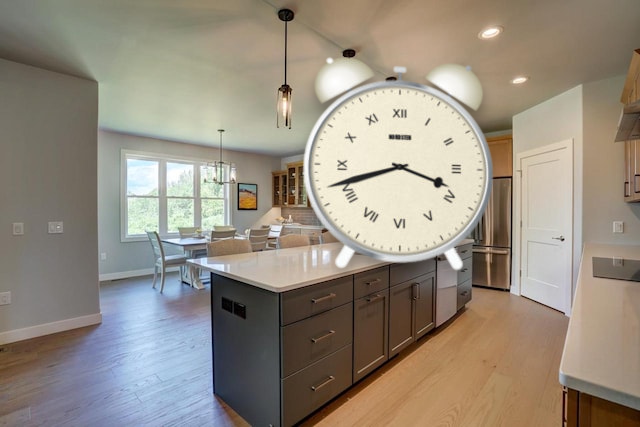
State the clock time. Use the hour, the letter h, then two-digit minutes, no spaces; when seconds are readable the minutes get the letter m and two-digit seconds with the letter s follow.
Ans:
3h42
